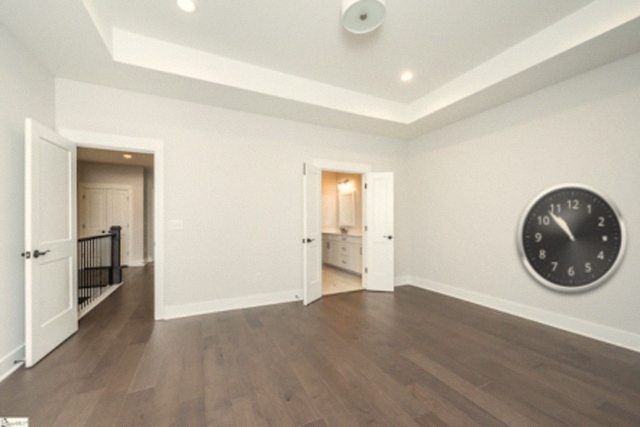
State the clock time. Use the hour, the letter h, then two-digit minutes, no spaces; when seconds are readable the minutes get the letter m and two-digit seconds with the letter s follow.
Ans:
10h53
